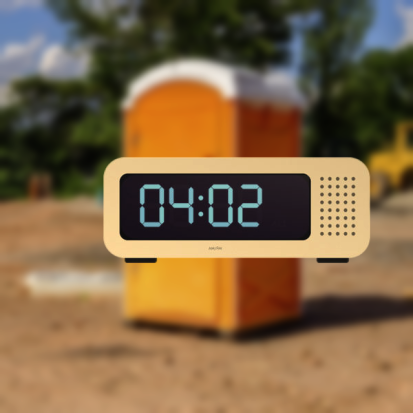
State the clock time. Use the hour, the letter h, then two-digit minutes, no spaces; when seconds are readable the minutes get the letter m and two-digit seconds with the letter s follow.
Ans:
4h02
